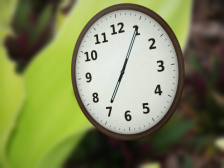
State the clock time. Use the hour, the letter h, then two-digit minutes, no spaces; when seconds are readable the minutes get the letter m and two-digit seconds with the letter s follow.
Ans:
7h05
